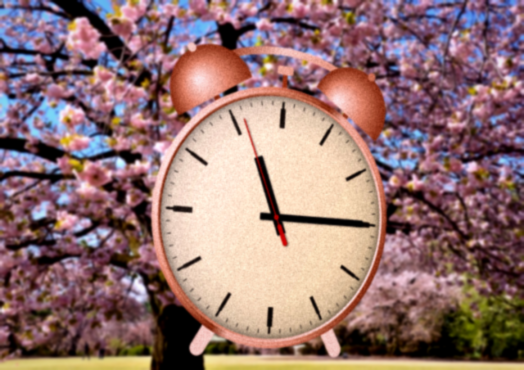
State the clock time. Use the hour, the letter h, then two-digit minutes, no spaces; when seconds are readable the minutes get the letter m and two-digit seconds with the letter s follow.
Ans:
11h14m56s
